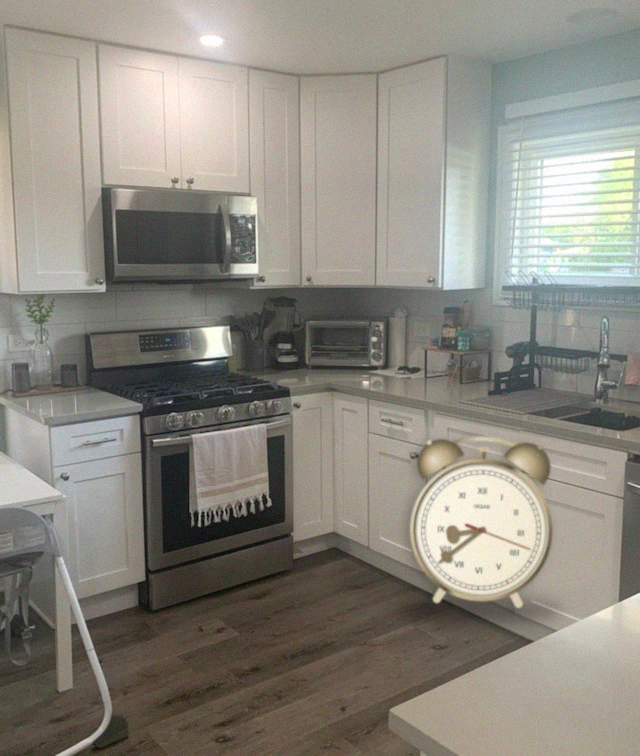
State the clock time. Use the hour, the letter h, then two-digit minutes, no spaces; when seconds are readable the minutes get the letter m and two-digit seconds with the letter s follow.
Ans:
8h38m18s
